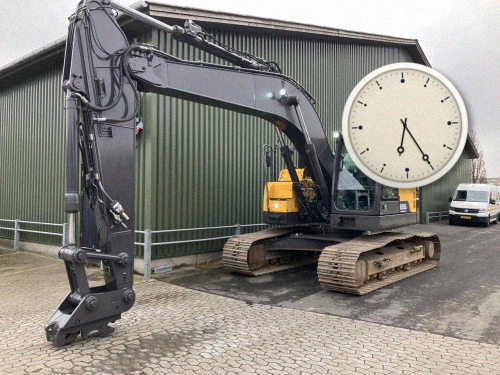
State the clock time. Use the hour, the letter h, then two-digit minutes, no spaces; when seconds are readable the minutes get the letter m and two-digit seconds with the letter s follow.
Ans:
6h25
